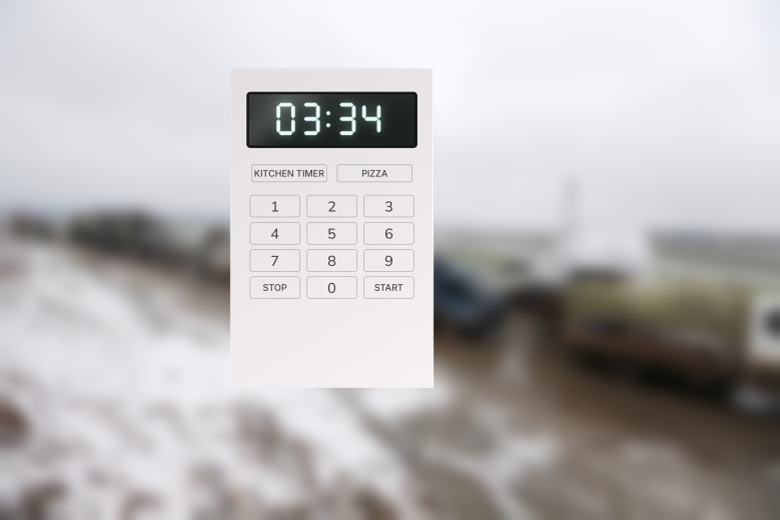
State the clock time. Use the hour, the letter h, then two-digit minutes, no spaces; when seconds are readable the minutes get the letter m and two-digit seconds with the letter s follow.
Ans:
3h34
